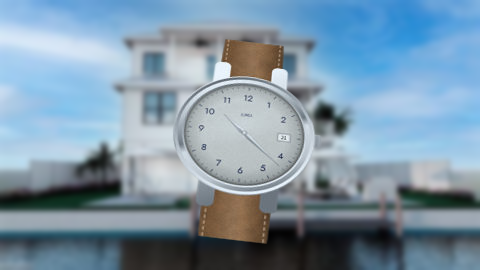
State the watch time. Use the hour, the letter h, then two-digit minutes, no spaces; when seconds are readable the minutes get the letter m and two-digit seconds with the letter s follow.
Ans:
10h22
